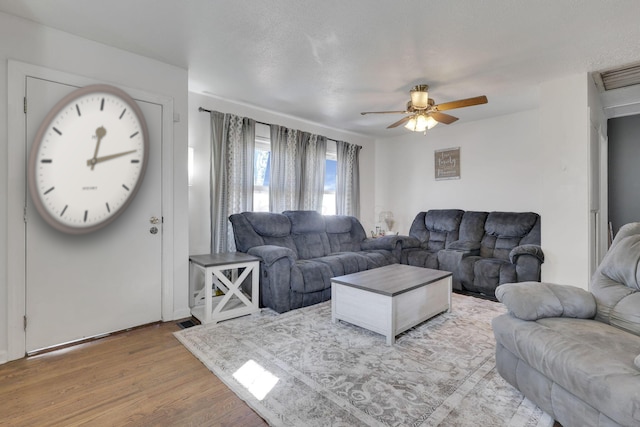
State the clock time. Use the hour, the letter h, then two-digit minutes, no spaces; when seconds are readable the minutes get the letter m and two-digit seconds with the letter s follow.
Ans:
12h13
